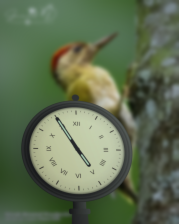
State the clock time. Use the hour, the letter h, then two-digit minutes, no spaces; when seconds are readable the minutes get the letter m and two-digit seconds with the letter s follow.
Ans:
4h55
